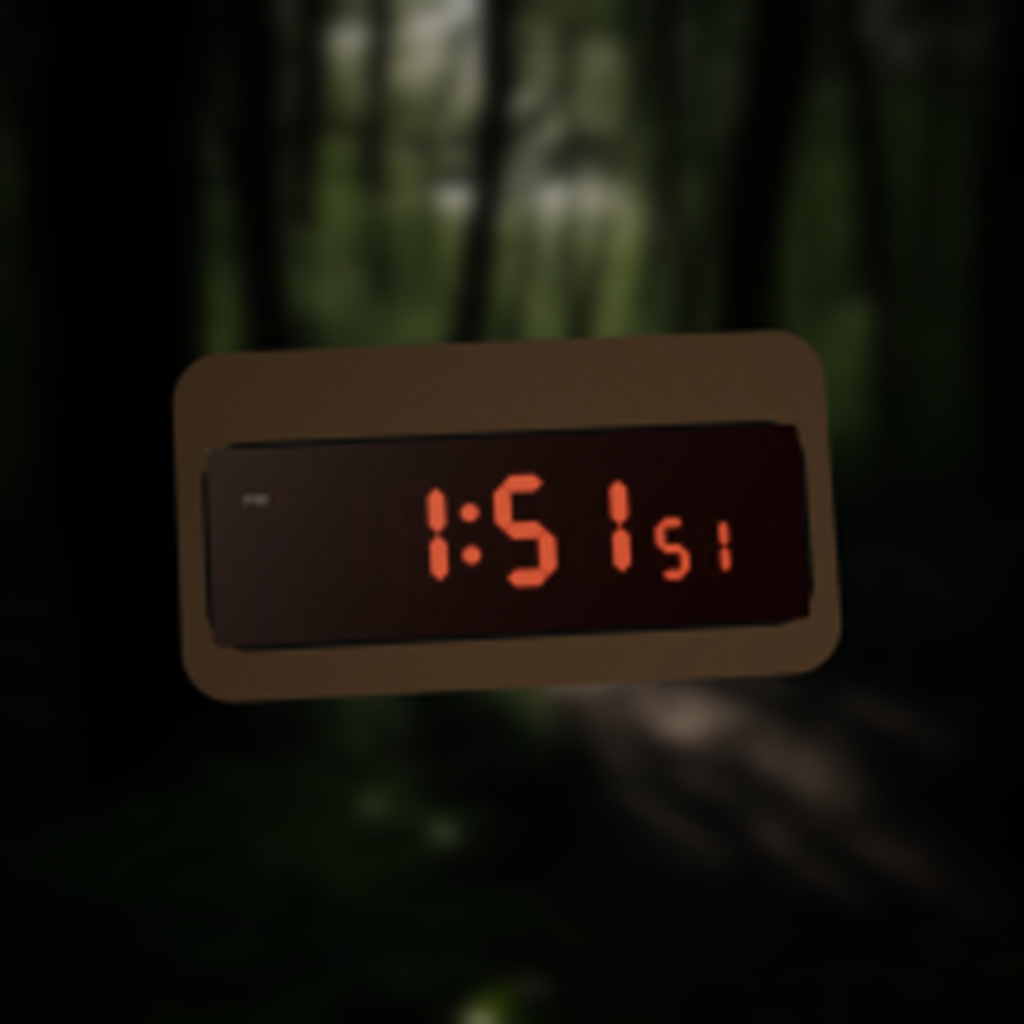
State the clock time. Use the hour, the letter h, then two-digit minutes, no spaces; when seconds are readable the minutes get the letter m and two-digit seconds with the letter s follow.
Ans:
1h51m51s
